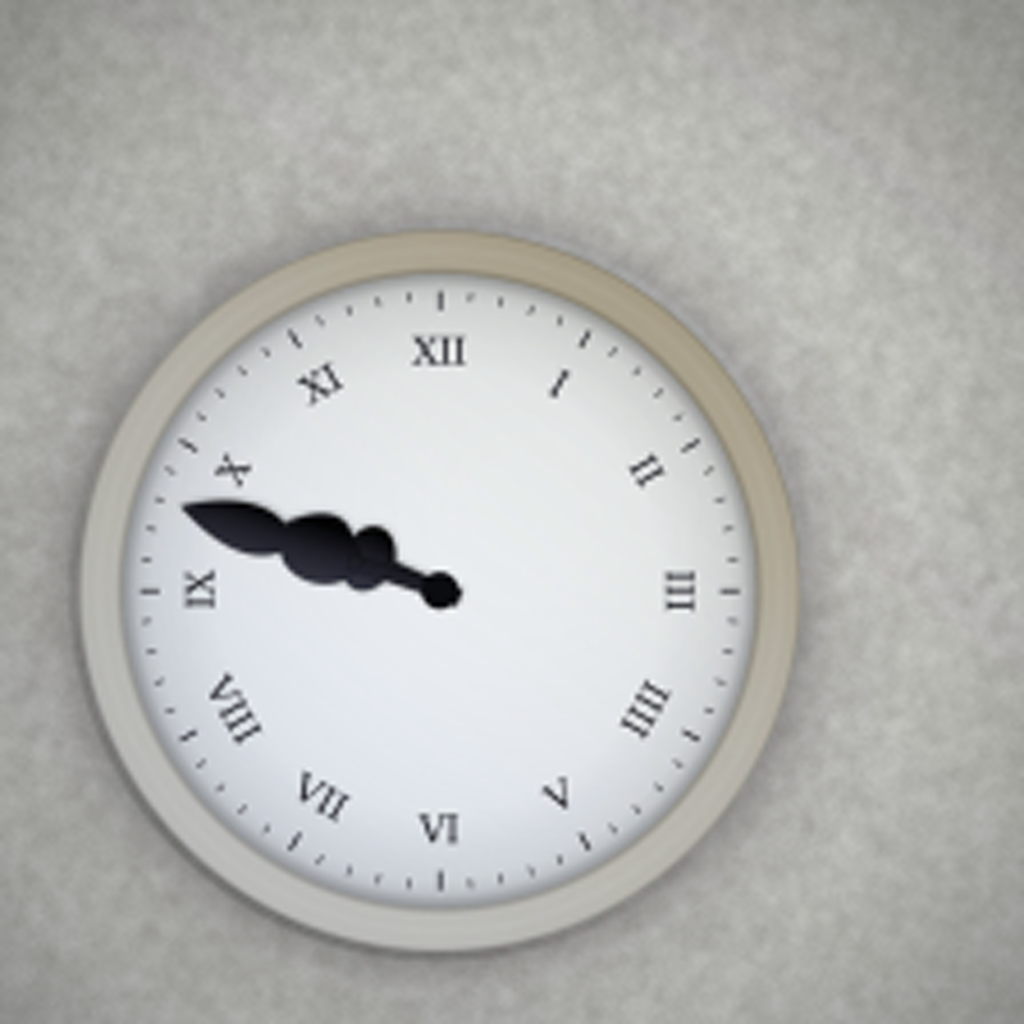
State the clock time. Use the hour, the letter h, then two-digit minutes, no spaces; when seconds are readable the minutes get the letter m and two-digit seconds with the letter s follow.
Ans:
9h48
